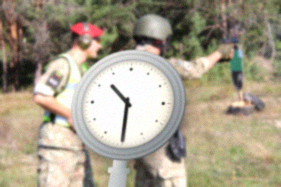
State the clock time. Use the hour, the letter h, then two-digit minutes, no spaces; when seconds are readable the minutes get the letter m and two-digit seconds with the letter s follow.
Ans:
10h30
